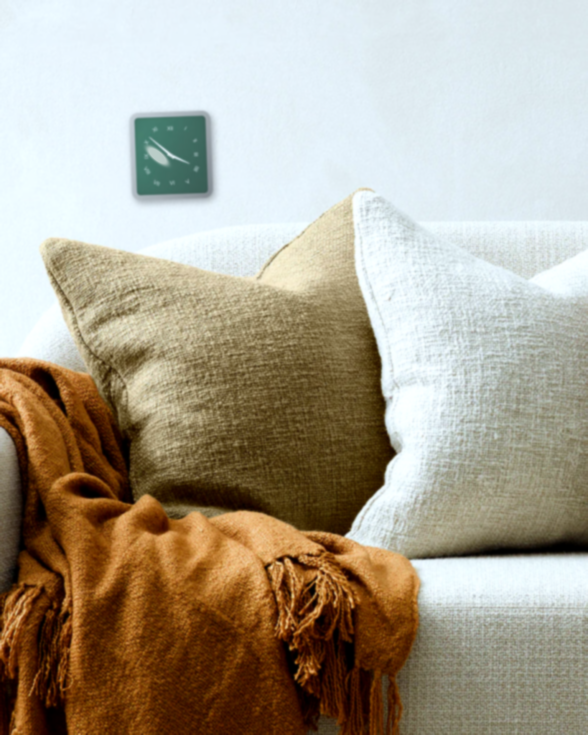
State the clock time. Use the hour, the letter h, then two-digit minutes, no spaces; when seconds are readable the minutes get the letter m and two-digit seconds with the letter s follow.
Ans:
3h52
